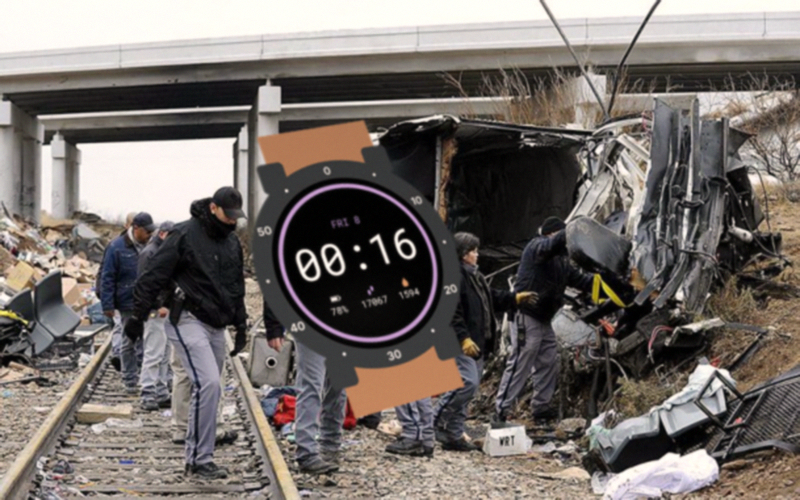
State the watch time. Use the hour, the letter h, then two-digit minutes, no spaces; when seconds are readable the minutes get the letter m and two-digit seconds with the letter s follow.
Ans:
0h16
